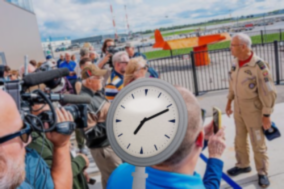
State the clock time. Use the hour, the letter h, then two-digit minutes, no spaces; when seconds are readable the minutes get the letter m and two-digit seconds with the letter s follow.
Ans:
7h11
